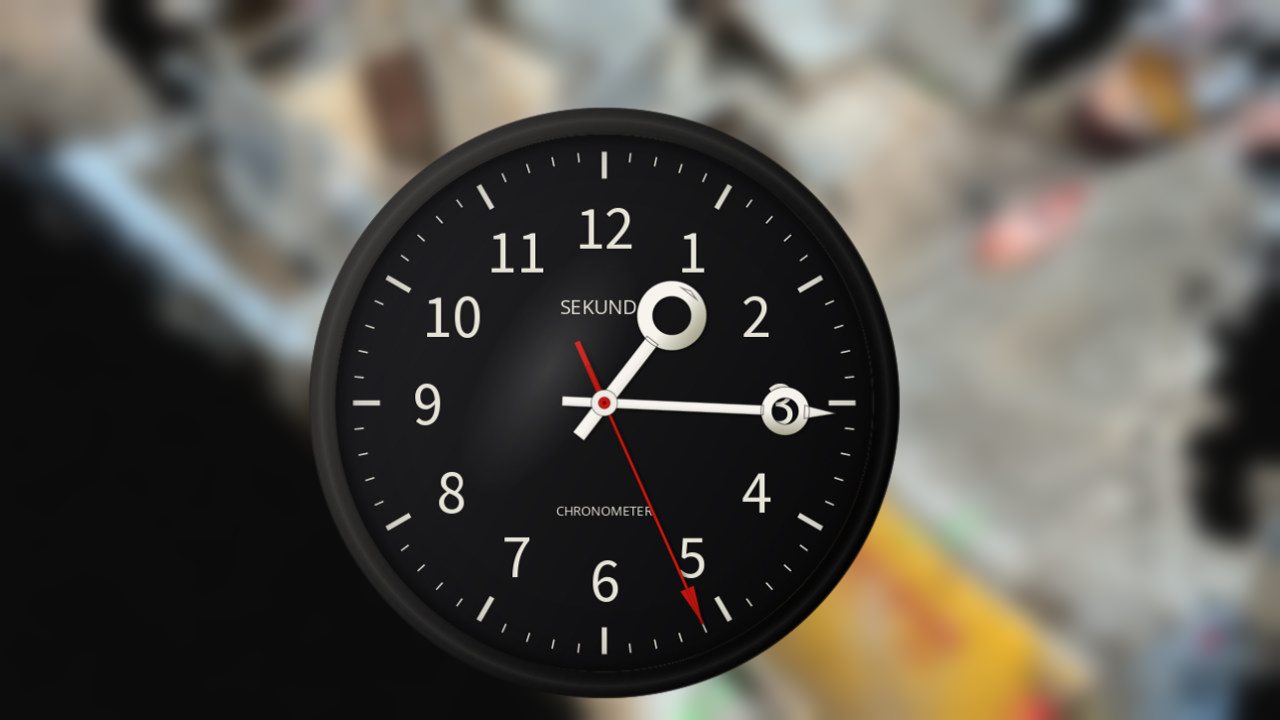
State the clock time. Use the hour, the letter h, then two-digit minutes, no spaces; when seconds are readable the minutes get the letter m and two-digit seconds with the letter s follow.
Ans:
1h15m26s
